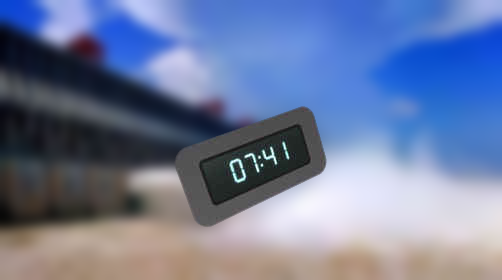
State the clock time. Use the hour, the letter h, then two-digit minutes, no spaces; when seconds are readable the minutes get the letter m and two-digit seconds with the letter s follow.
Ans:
7h41
